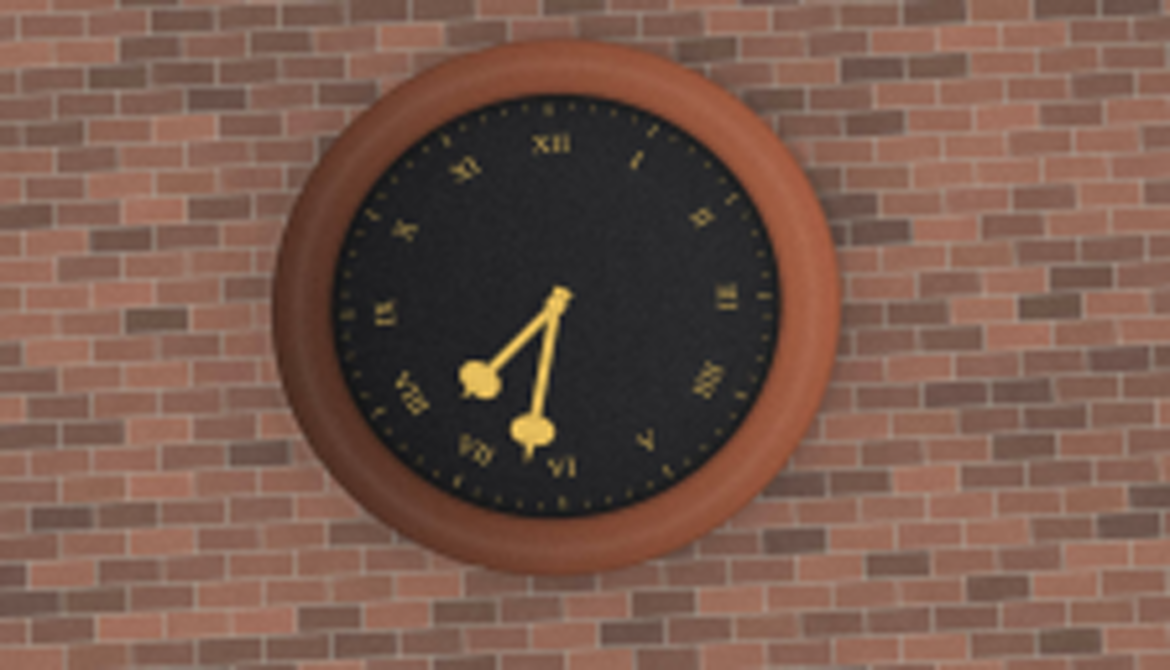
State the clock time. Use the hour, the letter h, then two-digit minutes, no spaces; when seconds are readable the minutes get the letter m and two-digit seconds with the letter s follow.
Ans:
7h32
